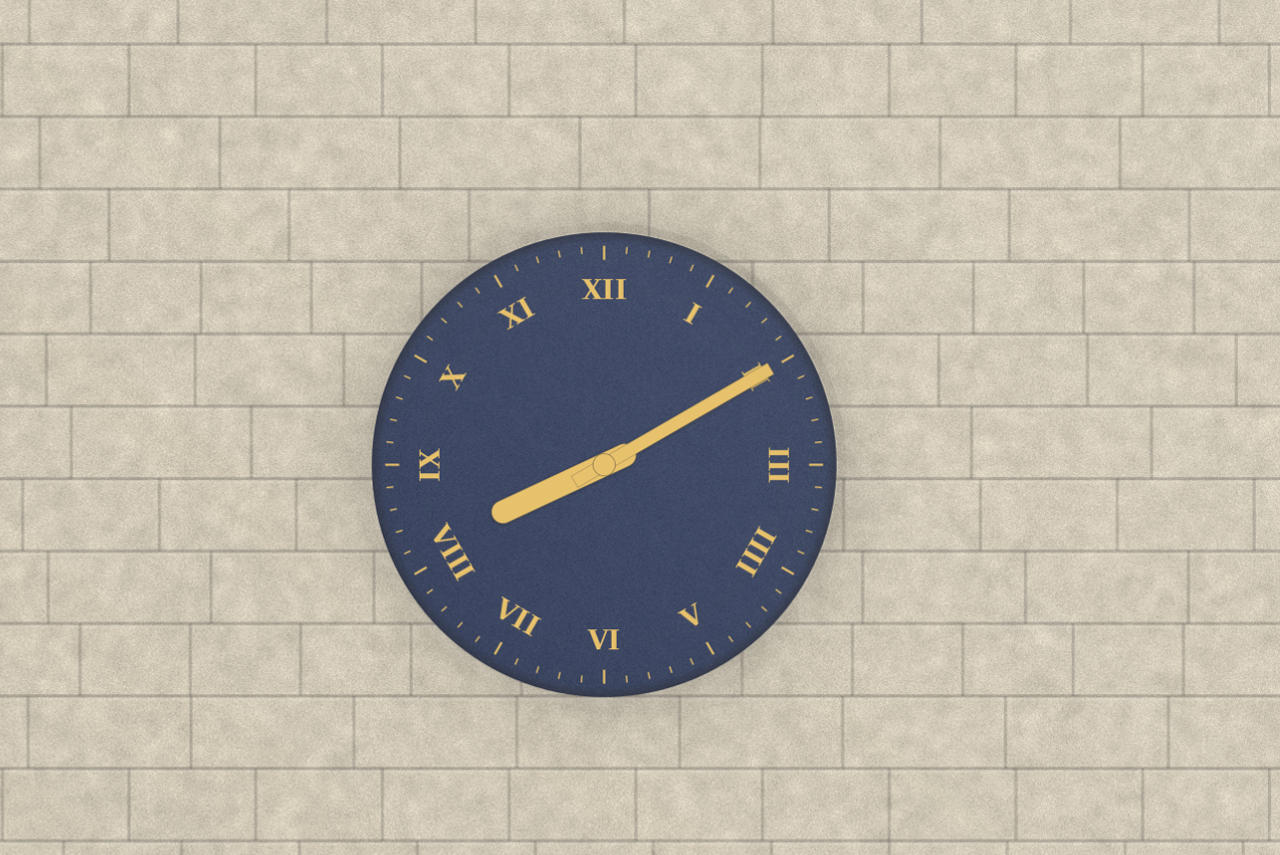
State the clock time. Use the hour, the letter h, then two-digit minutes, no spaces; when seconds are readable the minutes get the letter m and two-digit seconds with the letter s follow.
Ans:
8h10
